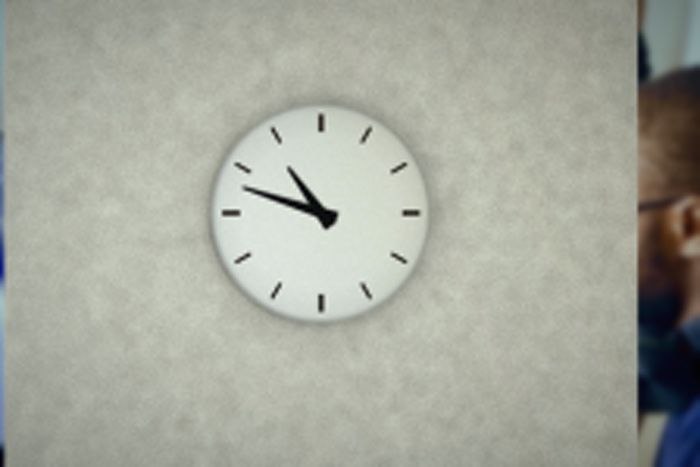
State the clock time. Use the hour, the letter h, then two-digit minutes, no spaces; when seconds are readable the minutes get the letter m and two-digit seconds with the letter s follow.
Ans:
10h48
